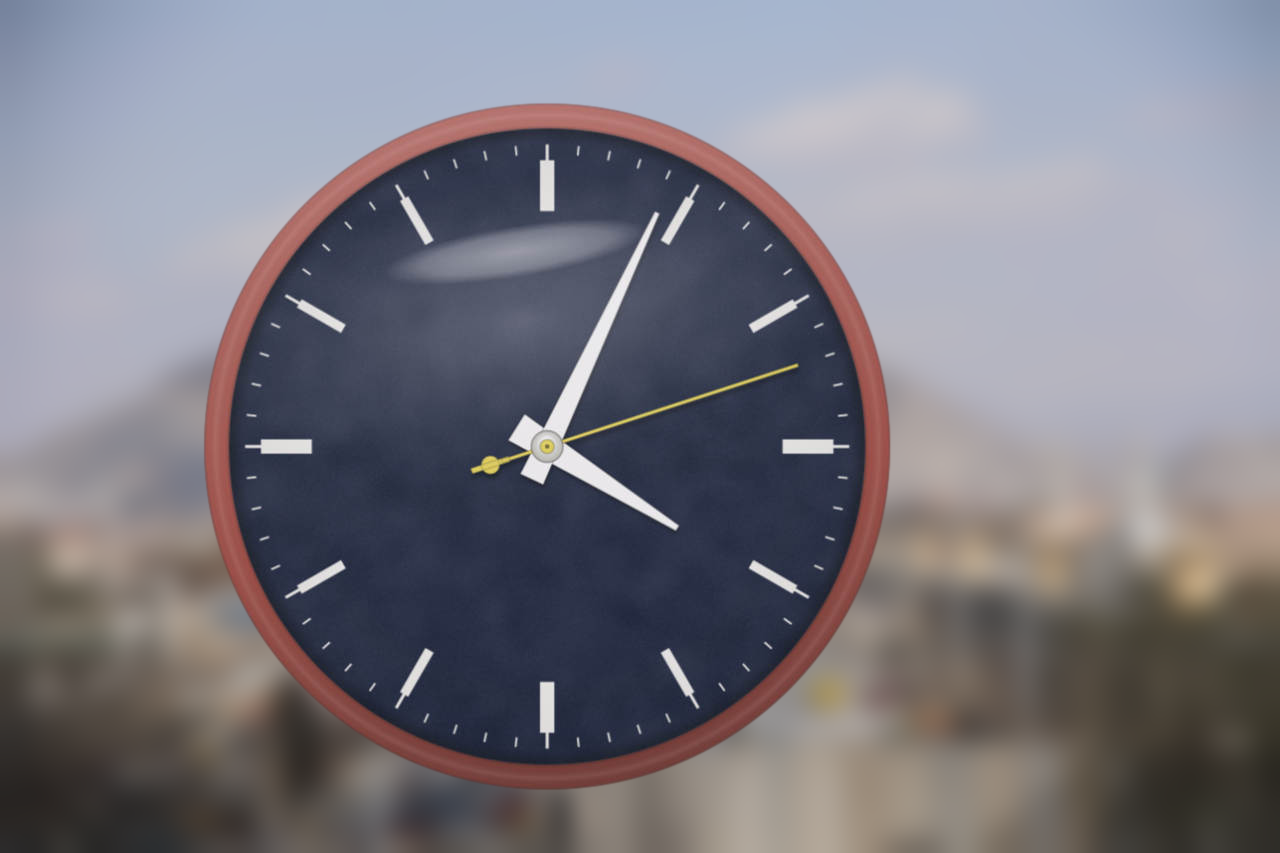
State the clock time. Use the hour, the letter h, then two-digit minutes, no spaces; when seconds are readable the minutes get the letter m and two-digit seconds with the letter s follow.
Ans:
4h04m12s
